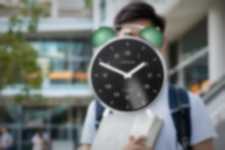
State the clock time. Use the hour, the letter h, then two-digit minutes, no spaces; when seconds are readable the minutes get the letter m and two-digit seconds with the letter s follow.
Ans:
1h49
